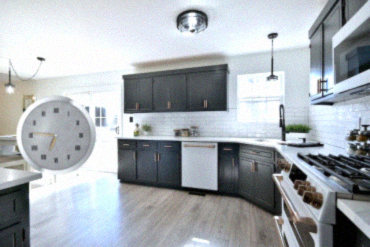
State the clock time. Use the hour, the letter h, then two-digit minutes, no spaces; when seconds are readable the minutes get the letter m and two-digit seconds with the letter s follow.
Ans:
6h46
